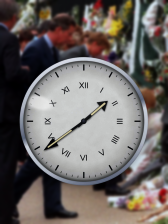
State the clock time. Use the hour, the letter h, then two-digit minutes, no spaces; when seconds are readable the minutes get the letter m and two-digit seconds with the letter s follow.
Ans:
1h39
